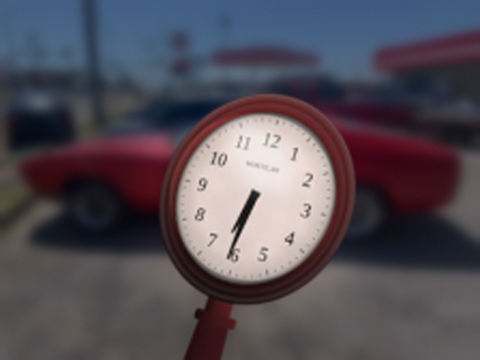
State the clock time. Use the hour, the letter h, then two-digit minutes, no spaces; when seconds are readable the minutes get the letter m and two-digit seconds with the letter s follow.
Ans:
6h31
